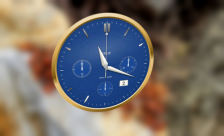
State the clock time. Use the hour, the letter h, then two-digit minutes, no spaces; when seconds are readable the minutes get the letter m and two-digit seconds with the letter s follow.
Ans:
11h19
